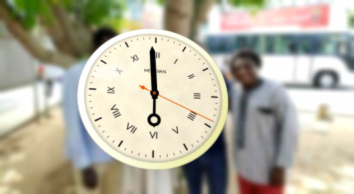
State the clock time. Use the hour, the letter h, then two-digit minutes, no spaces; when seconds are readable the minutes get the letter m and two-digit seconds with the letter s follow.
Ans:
5h59m19s
